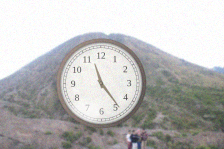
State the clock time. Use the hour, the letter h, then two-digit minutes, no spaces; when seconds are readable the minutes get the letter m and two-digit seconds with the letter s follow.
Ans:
11h24
